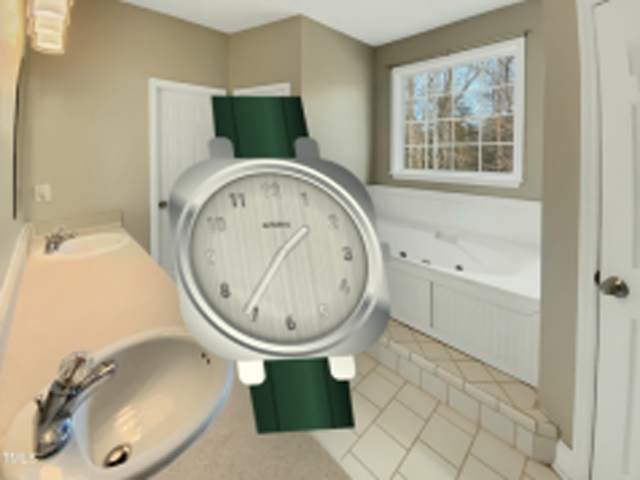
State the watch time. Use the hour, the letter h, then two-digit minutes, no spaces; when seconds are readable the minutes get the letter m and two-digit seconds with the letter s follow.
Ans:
1h36
